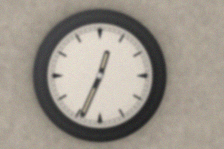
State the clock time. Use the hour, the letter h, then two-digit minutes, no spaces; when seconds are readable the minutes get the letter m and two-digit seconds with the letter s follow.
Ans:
12h34
